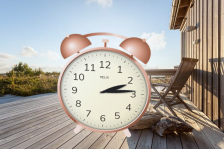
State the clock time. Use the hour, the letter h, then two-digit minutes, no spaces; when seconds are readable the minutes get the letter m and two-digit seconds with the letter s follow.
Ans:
2h14
